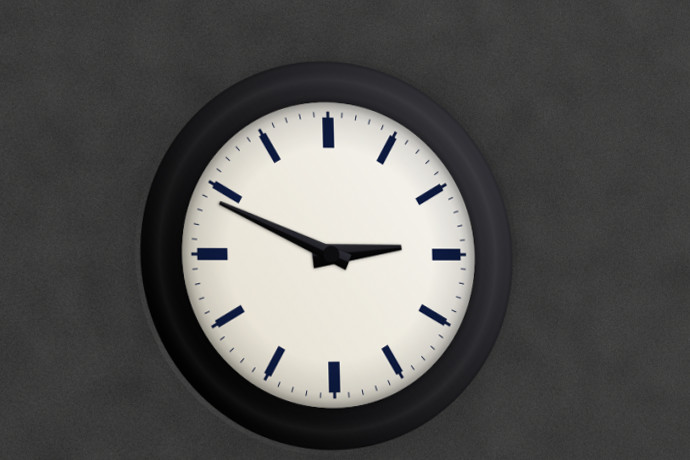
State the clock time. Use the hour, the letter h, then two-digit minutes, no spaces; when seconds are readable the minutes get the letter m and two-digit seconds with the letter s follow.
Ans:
2h49
